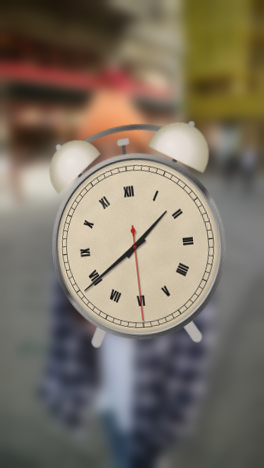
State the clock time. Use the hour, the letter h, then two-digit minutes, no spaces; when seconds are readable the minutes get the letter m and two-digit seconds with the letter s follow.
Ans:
1h39m30s
